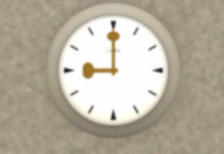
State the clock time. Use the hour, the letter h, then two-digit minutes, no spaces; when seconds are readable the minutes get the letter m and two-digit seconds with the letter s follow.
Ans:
9h00
